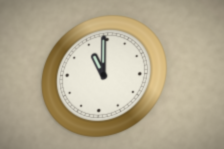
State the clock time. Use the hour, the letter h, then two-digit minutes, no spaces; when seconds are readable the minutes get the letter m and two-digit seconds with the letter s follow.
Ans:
10h59
